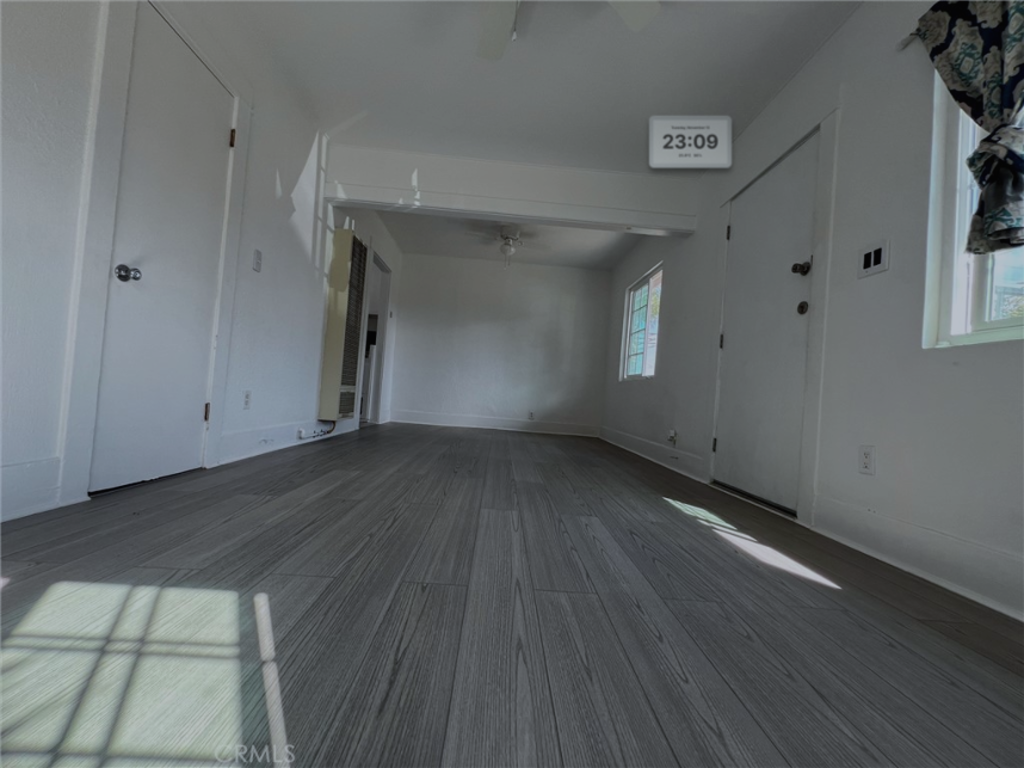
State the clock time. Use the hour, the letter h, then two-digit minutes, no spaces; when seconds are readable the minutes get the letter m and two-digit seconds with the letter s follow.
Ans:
23h09
